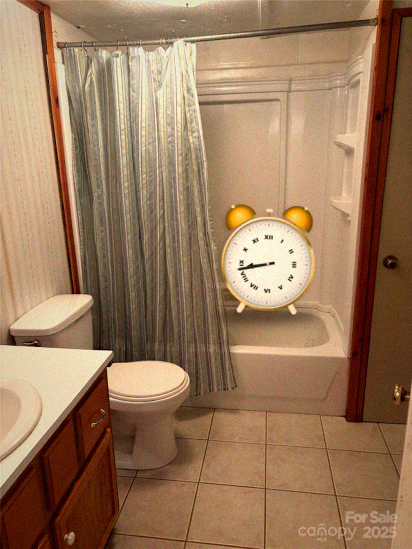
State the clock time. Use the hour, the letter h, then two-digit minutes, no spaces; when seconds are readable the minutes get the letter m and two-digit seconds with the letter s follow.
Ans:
8h43
